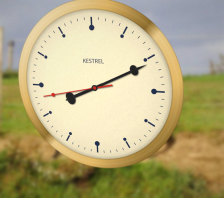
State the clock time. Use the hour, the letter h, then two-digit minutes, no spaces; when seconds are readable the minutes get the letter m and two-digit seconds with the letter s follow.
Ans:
8h10m43s
